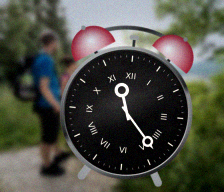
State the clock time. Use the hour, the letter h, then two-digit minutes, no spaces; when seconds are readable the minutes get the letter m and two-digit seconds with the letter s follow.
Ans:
11h23
